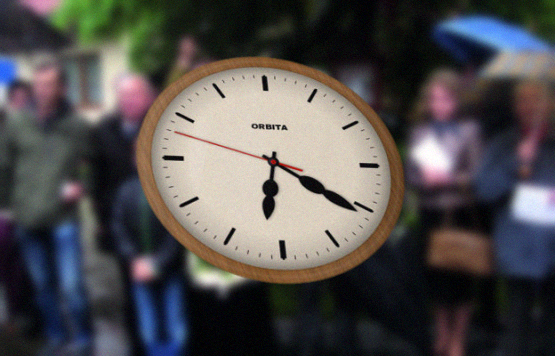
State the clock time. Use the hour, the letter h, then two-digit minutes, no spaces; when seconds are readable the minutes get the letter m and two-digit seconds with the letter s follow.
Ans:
6h20m48s
